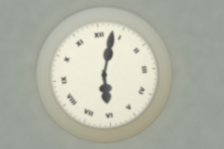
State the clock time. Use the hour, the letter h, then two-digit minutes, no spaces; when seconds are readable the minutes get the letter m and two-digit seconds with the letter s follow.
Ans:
6h03
